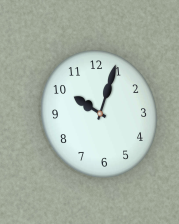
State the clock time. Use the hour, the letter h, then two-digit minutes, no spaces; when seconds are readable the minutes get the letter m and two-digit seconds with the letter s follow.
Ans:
10h04
